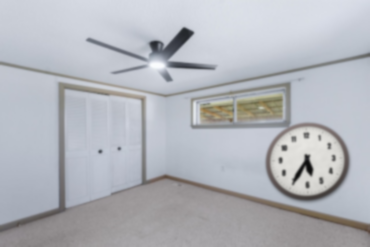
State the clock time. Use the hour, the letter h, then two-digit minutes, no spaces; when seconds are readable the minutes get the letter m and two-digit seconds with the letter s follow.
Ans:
5h35
